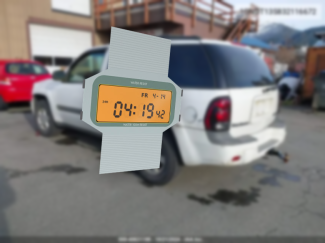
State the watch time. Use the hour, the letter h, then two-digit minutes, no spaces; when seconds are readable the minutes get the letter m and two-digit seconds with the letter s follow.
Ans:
4h19m42s
